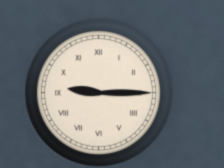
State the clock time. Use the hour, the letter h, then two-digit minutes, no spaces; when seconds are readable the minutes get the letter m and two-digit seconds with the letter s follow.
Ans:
9h15
